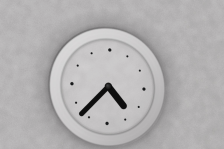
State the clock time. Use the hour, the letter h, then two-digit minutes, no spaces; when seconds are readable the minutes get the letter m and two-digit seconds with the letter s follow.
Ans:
4h37
